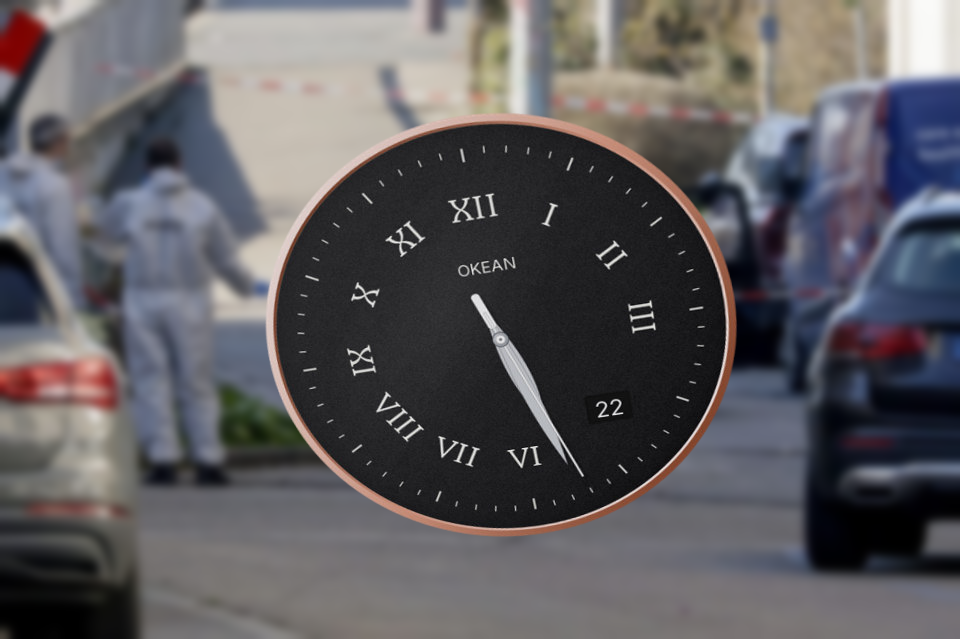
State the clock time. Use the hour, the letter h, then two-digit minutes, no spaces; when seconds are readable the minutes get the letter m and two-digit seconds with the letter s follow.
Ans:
5h27m27s
